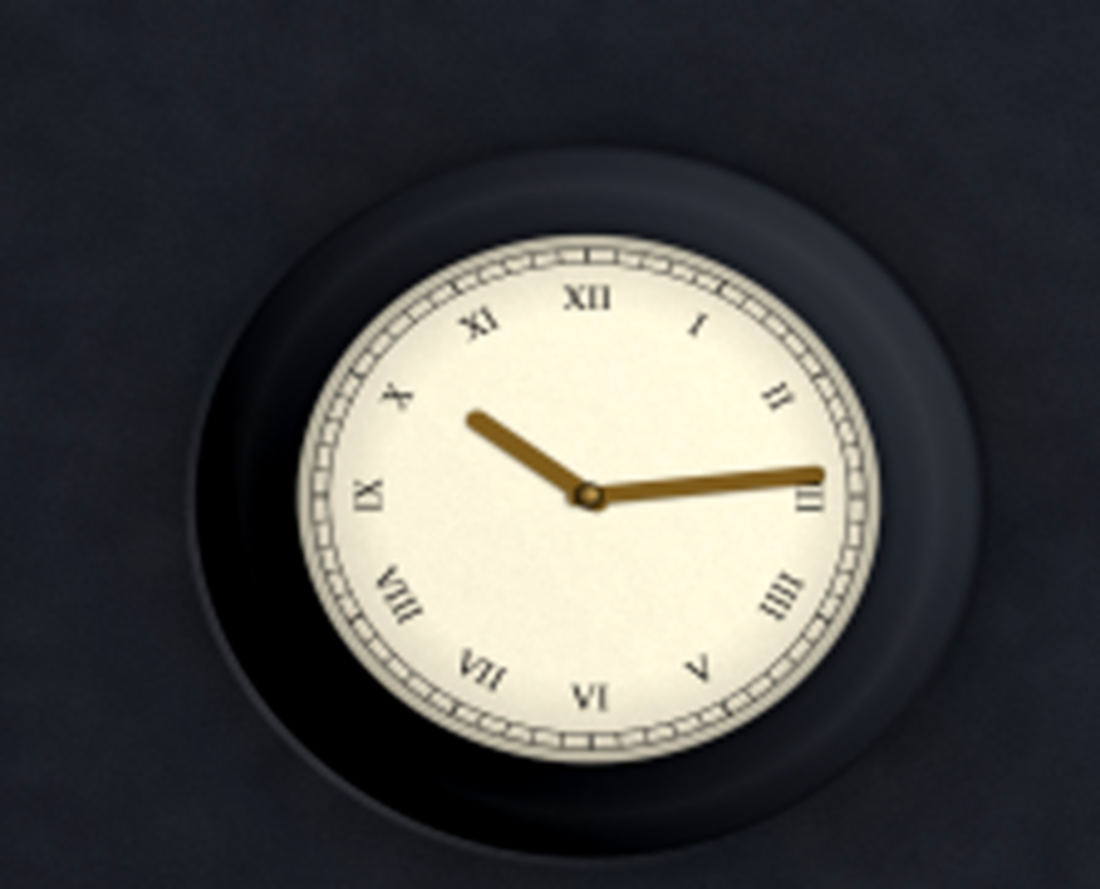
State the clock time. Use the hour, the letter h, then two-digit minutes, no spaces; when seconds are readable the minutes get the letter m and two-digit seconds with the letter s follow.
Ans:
10h14
